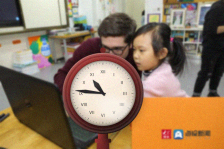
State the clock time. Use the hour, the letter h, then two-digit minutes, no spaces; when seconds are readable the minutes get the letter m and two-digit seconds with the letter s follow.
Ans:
10h46
